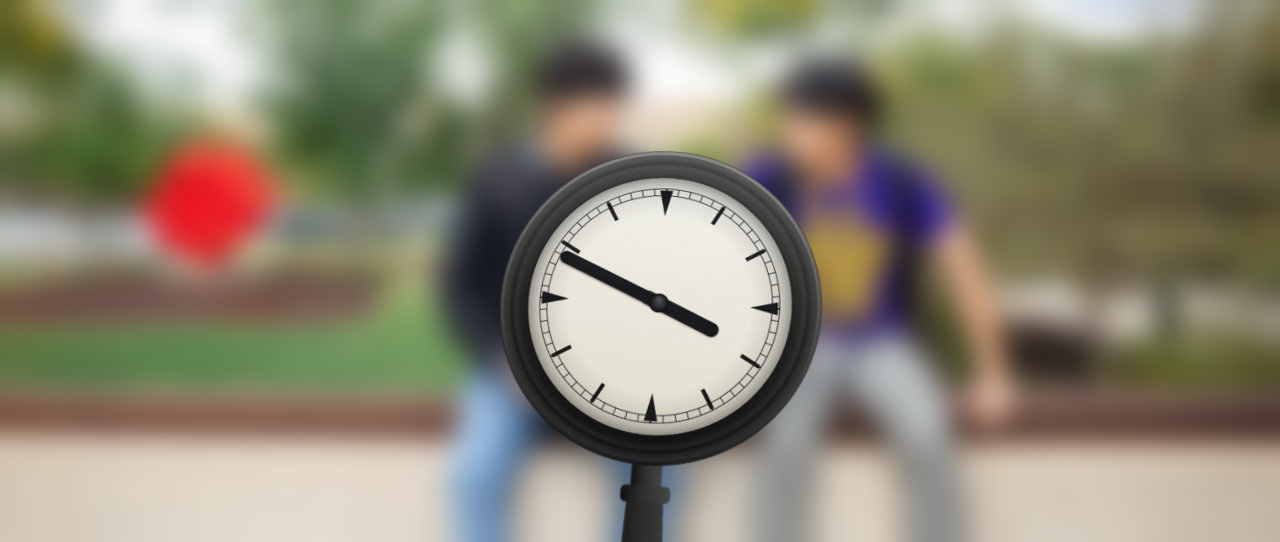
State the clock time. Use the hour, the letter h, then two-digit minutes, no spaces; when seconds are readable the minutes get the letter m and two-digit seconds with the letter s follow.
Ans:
3h49
